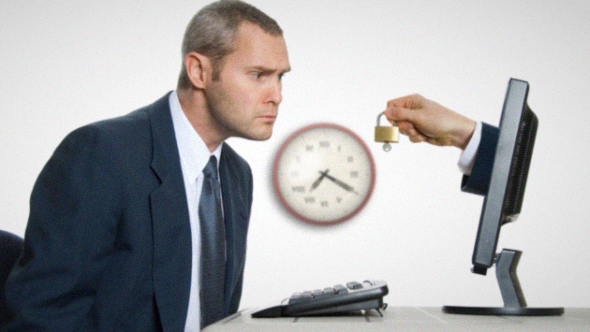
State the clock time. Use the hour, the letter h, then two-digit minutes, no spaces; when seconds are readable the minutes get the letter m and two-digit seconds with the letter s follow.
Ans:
7h20
